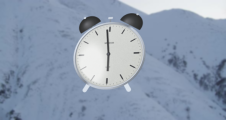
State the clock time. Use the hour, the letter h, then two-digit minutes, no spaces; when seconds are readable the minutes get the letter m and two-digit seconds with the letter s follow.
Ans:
5h59
